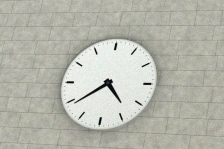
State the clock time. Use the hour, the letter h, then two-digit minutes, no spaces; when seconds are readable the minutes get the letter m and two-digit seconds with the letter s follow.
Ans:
4h39
